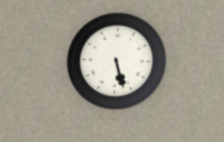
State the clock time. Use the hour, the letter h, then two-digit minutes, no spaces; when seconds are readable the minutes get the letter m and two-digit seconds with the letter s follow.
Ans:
5h27
